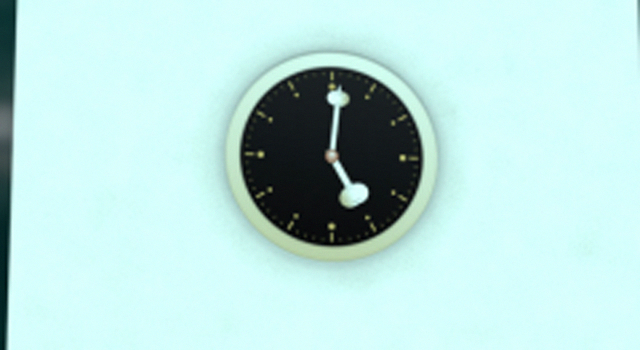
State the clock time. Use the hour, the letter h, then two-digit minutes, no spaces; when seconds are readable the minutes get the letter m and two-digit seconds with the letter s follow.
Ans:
5h01
